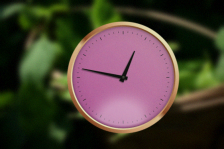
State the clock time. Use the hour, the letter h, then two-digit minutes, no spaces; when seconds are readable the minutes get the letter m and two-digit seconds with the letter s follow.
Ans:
12h47
